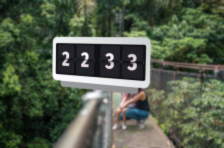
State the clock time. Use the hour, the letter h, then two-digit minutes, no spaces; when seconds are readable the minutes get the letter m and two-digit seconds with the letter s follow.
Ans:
22h33
